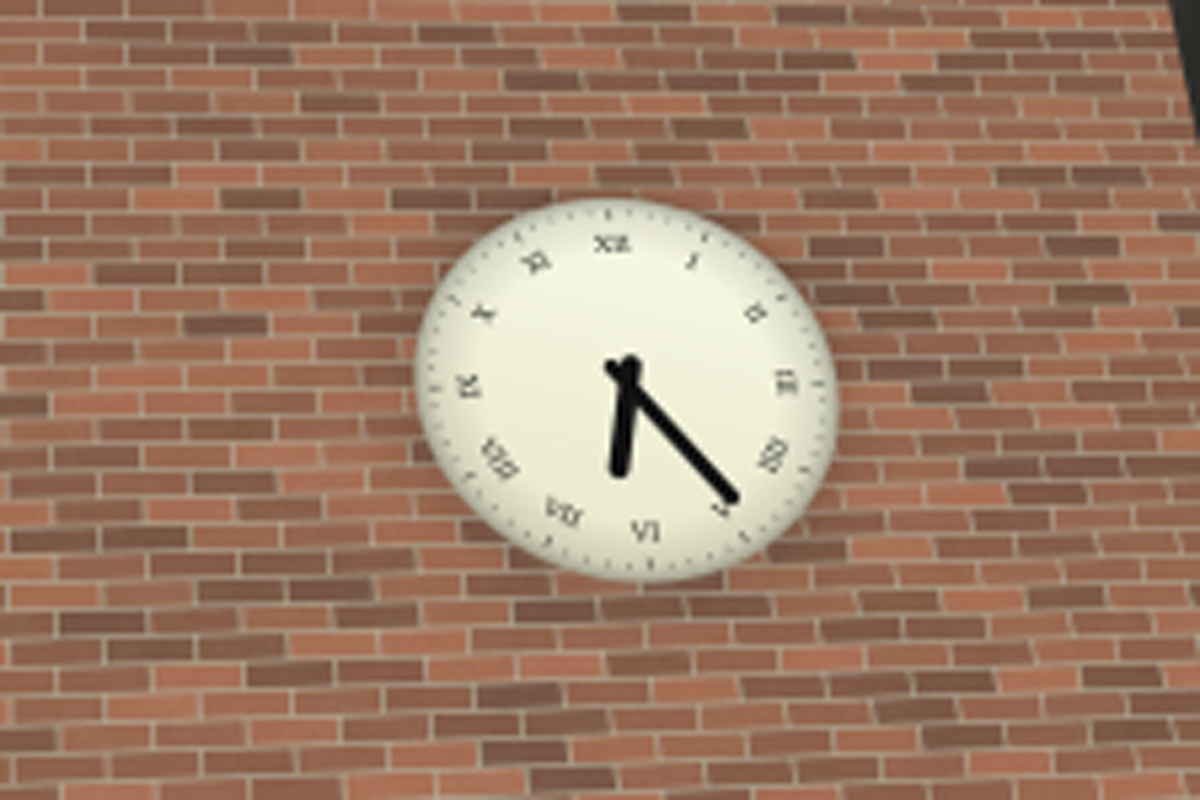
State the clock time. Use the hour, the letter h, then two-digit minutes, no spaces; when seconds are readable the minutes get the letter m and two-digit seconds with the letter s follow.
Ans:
6h24
